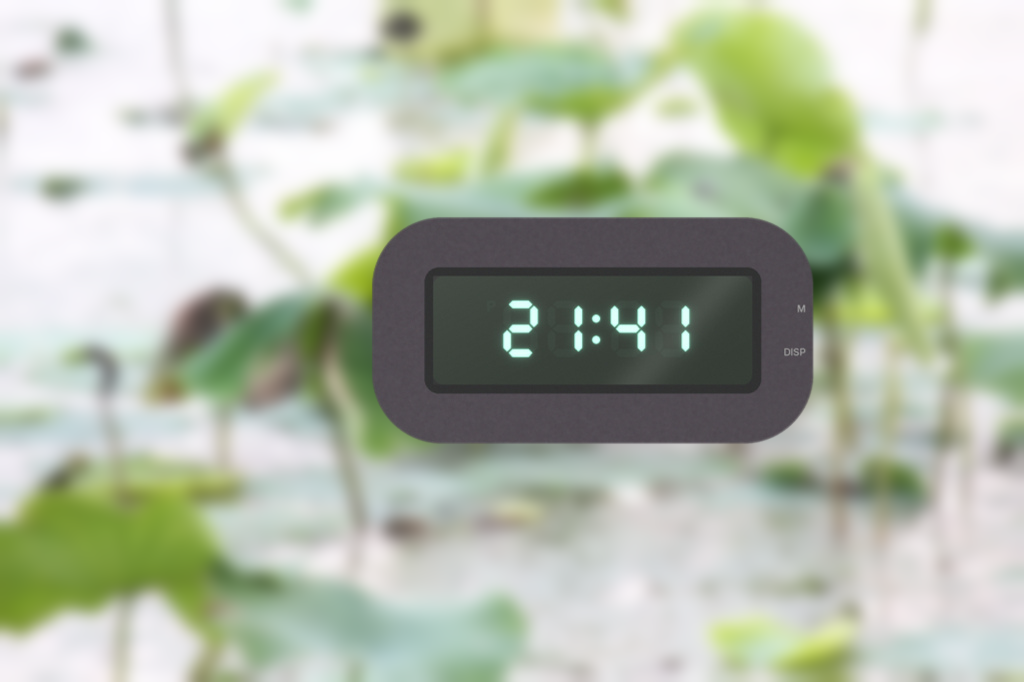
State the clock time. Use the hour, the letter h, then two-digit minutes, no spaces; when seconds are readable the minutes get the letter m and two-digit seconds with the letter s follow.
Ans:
21h41
